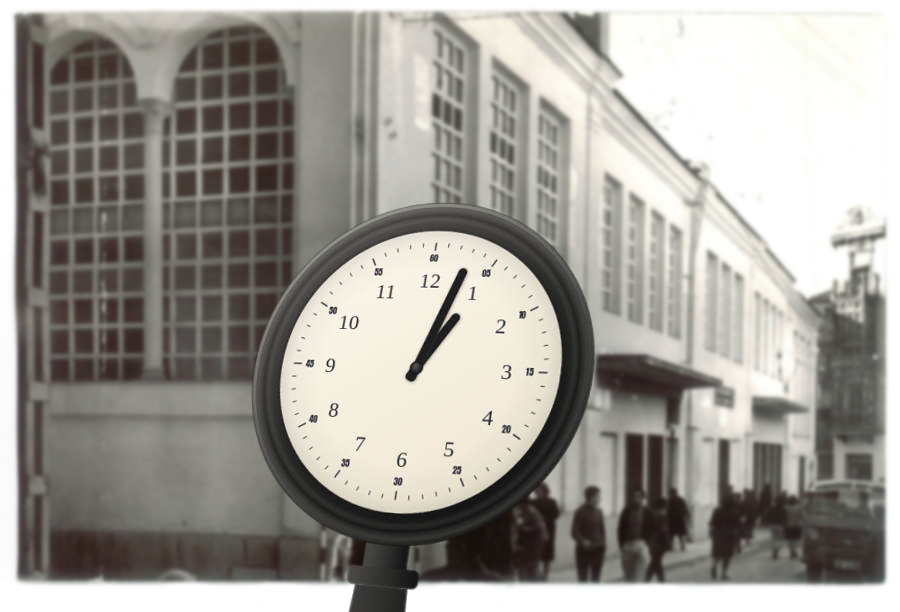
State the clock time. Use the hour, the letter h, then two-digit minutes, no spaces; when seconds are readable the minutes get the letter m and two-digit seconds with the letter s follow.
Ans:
1h03
